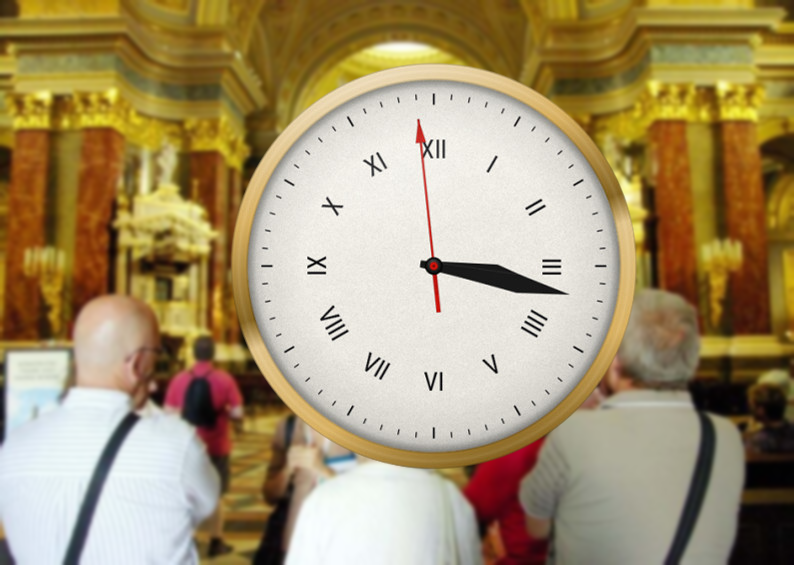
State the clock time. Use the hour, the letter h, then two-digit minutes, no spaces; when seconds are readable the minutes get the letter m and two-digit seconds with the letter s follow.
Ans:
3h16m59s
